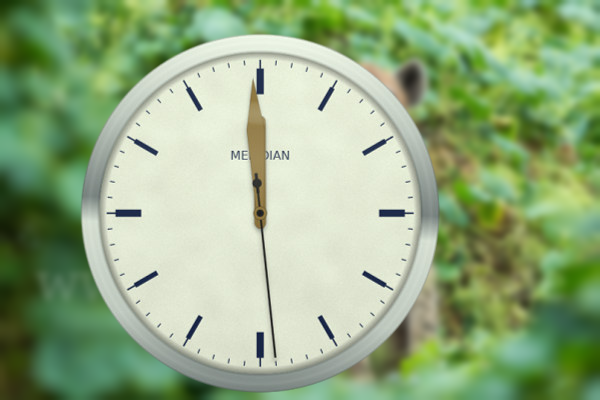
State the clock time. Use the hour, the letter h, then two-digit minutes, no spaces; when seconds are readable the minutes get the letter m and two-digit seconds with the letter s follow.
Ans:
11h59m29s
